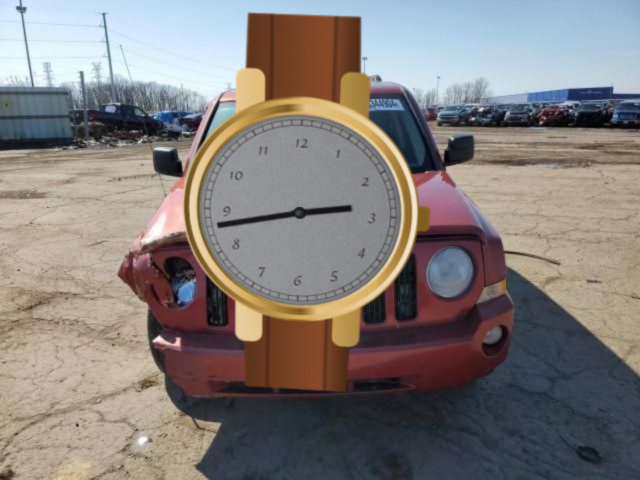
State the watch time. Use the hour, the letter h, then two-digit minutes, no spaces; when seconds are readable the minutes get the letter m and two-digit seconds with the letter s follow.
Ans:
2h43
